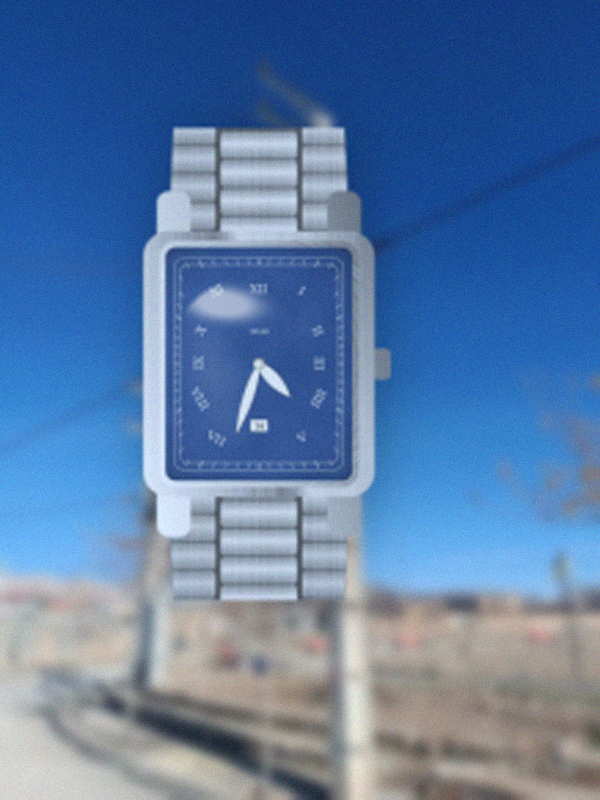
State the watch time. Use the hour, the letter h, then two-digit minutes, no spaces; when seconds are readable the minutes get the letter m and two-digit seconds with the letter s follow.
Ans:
4h33
